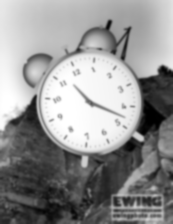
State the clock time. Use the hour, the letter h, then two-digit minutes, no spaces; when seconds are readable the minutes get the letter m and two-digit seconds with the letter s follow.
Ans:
11h23
